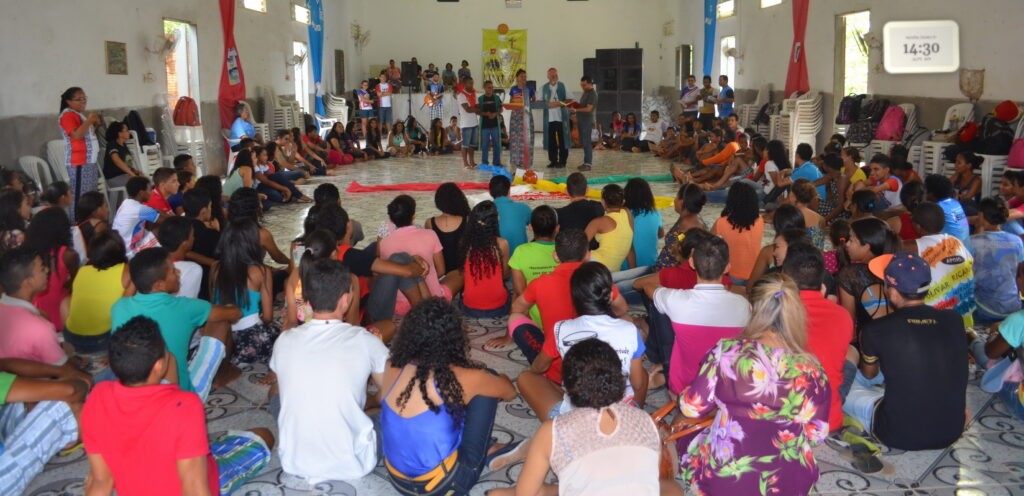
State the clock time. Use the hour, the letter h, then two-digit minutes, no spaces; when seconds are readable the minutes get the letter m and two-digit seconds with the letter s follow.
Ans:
14h30
